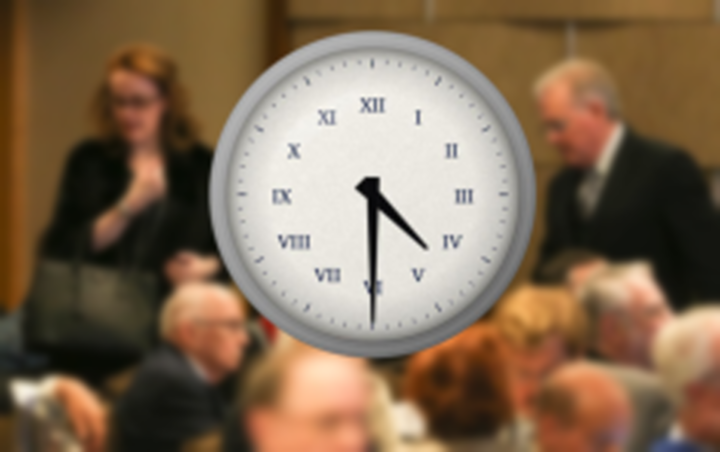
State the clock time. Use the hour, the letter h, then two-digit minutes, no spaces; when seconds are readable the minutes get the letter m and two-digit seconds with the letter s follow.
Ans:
4h30
